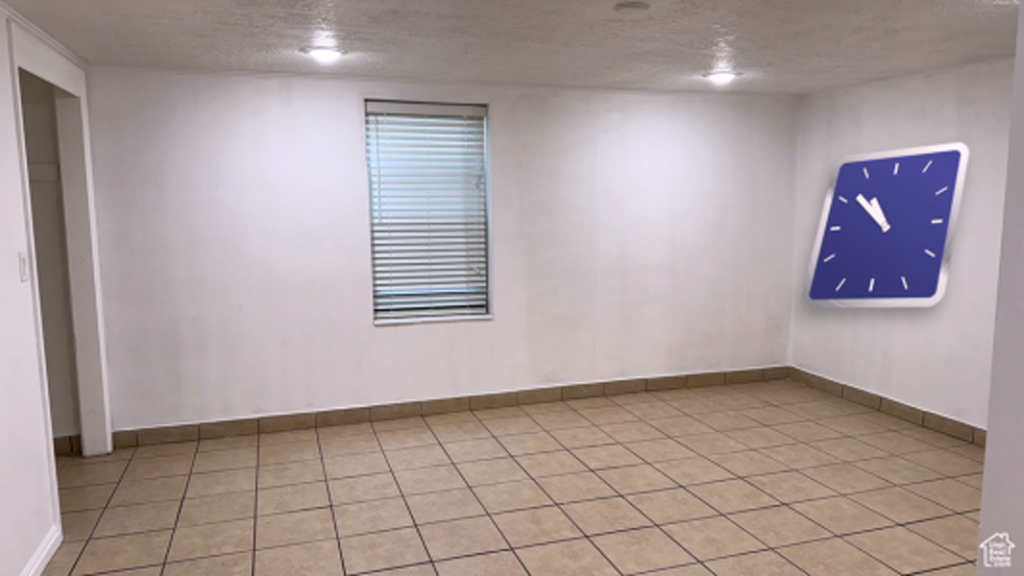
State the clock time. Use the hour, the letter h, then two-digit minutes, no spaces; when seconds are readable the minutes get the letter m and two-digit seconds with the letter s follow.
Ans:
10h52
